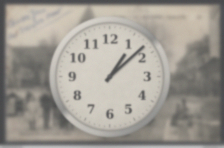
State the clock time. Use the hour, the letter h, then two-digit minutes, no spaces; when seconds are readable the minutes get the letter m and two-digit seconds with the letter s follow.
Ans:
1h08
